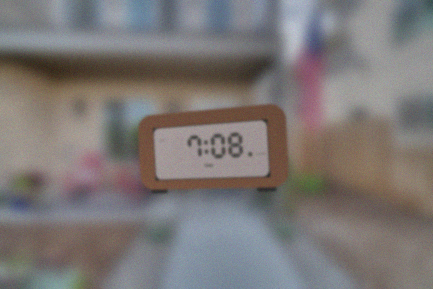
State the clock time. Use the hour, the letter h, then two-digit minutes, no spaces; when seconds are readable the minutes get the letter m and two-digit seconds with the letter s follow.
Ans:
7h08
